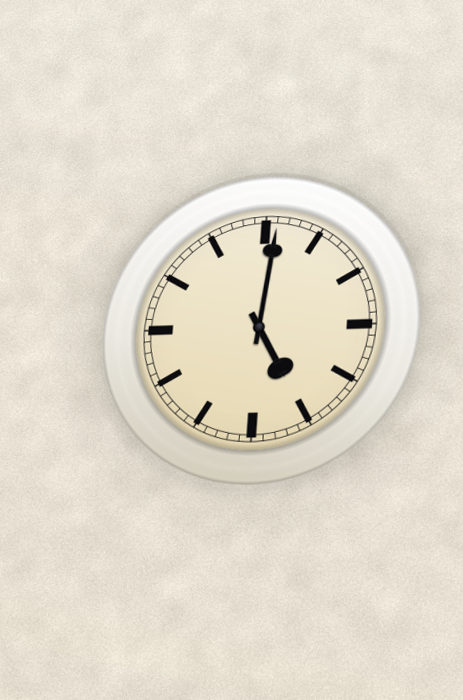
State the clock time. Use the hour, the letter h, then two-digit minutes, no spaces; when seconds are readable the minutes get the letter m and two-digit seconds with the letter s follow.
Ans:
5h01
